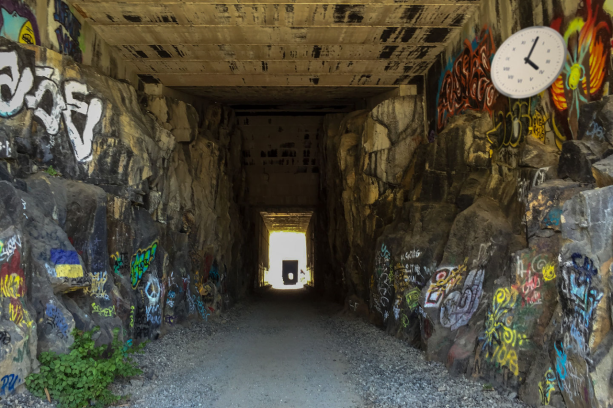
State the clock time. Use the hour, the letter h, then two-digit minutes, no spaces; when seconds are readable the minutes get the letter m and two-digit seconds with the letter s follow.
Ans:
4h01
